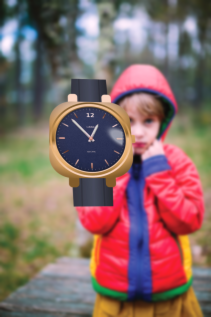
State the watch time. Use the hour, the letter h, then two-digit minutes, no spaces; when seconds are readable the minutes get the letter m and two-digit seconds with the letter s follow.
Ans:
12h53
